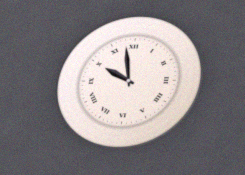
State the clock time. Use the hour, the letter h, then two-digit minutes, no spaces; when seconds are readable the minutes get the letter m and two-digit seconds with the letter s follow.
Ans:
9h58
